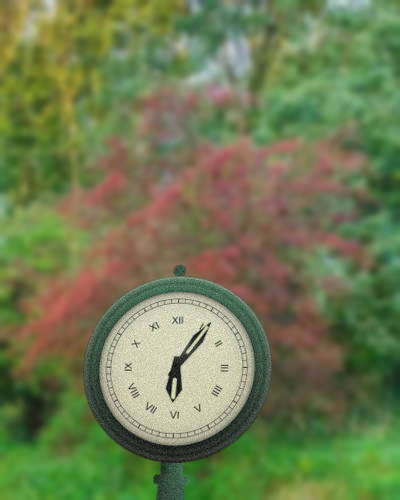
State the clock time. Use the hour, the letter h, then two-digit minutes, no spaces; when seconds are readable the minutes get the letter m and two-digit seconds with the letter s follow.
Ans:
6h06
